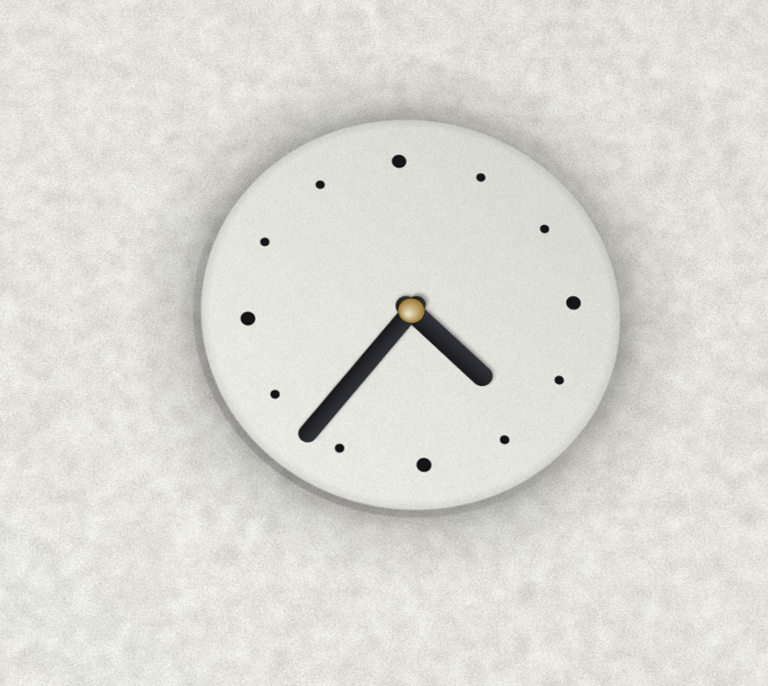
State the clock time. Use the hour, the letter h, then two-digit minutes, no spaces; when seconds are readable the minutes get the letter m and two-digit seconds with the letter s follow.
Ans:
4h37
